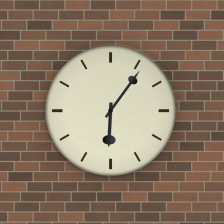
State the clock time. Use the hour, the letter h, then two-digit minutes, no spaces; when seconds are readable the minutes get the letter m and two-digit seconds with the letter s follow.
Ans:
6h06
